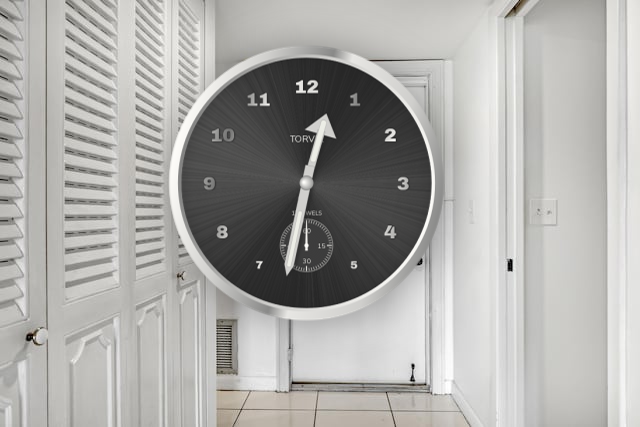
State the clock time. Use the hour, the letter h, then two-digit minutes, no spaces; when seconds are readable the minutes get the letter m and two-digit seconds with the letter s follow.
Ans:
12h32
